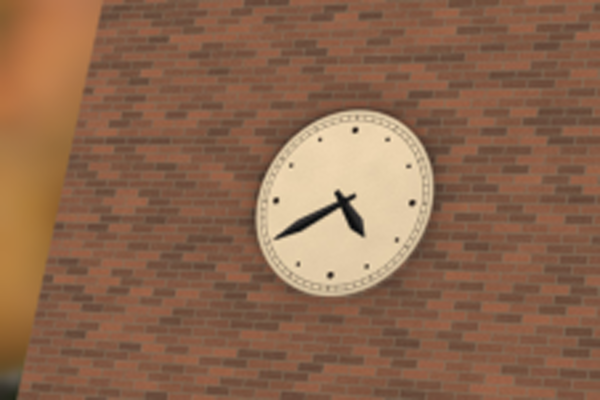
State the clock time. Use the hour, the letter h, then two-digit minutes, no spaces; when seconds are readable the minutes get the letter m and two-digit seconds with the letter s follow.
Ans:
4h40
